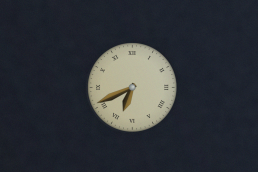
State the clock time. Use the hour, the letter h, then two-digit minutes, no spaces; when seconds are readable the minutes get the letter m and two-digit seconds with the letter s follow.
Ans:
6h41
